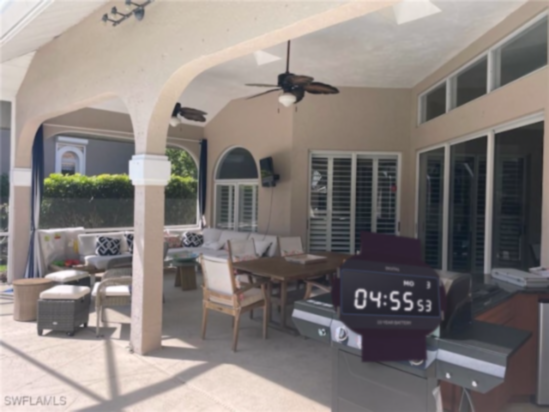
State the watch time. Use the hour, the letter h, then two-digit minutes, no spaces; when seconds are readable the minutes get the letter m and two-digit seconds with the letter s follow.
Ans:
4h55m53s
